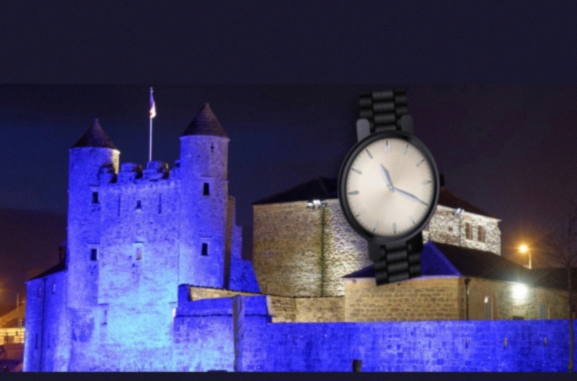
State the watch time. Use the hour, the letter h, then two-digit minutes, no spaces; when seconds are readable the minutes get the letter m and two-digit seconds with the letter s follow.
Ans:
11h20
